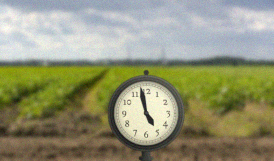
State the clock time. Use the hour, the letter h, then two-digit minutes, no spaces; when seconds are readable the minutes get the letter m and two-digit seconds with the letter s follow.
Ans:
4h58
